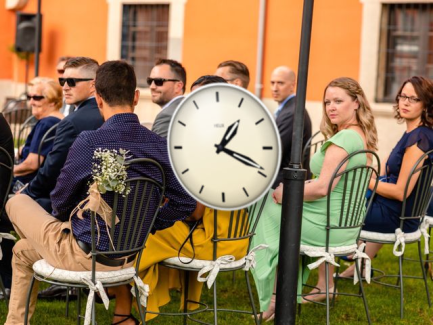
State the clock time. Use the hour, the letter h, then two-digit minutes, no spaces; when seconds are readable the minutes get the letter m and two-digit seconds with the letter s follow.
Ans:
1h19
